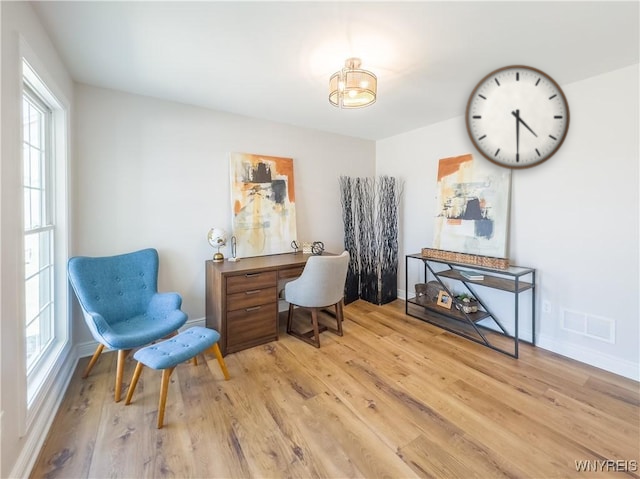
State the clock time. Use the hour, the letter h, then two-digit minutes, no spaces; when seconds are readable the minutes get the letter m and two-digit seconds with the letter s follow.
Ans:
4h30
